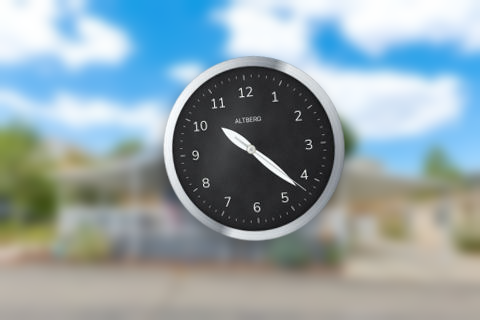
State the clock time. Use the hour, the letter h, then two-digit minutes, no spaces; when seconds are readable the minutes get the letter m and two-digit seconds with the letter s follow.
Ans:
10h22m22s
